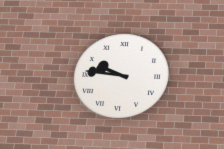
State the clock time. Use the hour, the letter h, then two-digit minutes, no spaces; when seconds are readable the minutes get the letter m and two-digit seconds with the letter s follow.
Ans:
9h46
